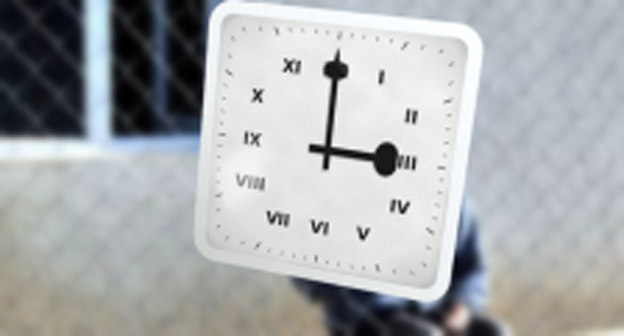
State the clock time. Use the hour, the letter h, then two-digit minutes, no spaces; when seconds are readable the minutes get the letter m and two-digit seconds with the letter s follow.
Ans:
3h00
